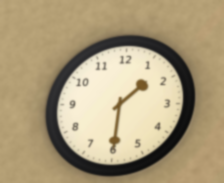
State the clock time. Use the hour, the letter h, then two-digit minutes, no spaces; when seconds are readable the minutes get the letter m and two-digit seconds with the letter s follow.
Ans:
1h30
